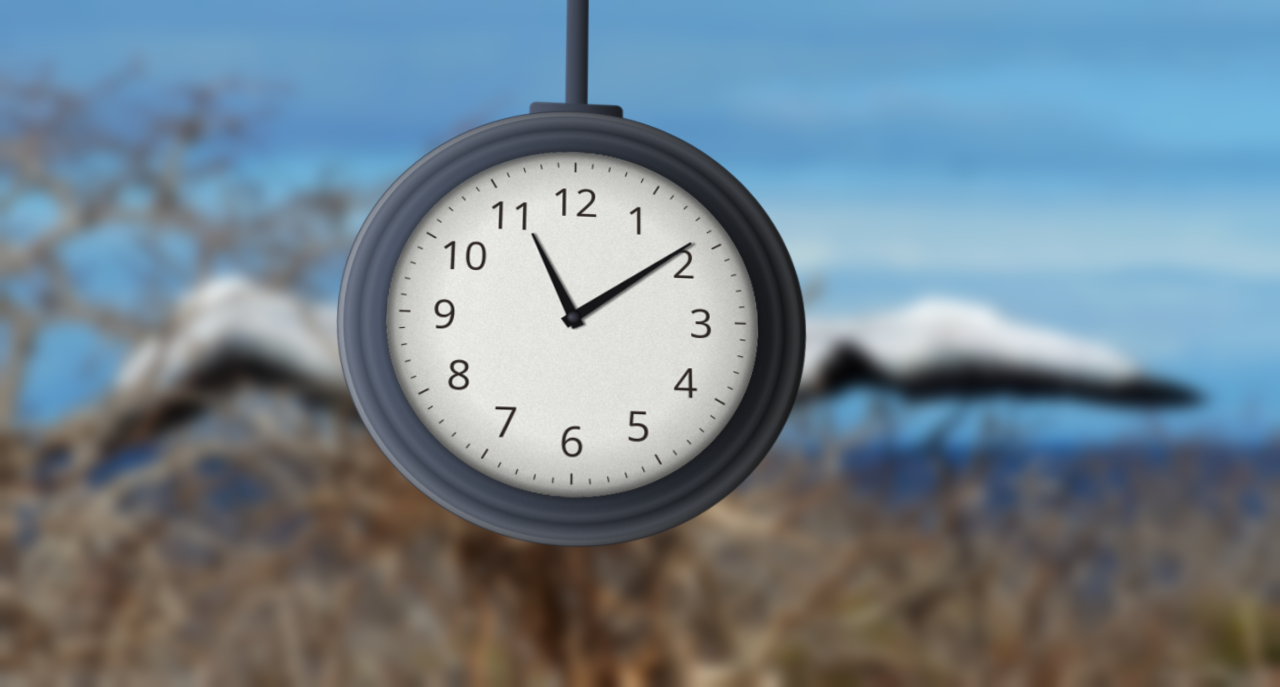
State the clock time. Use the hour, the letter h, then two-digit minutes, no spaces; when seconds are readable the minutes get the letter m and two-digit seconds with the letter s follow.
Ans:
11h09
